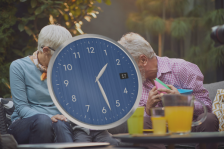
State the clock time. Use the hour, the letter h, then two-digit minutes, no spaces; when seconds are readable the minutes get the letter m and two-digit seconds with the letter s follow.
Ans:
1h28
